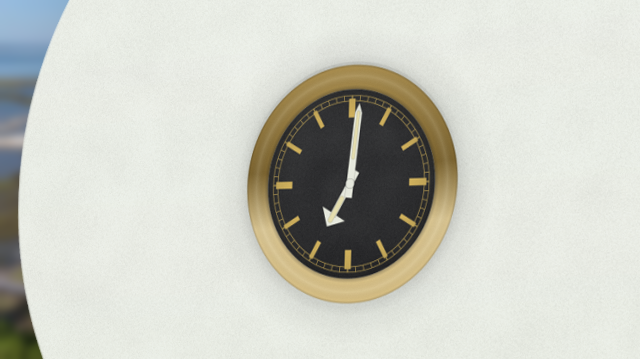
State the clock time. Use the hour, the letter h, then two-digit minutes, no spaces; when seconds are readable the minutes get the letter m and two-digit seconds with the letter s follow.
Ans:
7h01
